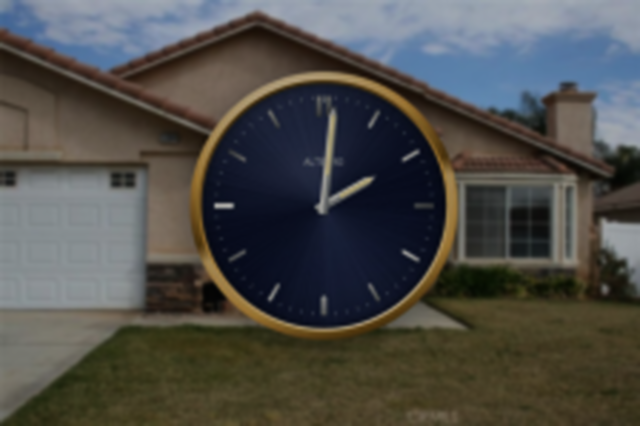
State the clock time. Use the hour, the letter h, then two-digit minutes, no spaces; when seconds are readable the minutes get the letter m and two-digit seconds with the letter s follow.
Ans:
2h01
